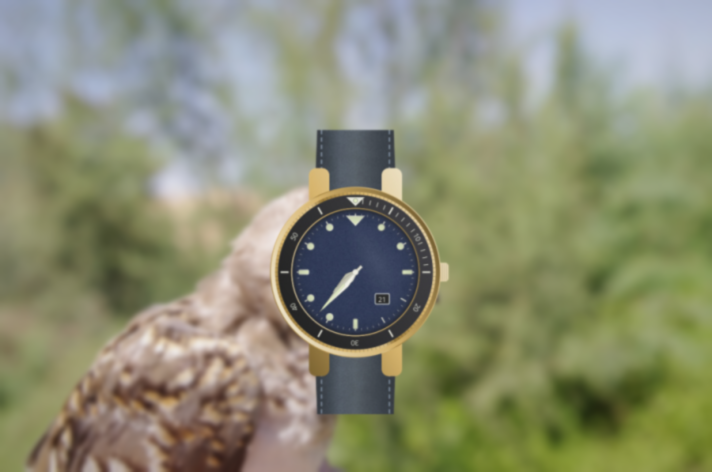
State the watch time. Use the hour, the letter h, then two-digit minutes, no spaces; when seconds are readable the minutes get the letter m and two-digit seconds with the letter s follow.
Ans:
7h37
